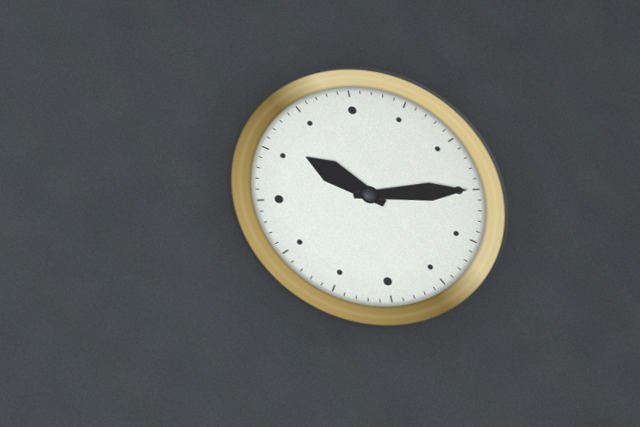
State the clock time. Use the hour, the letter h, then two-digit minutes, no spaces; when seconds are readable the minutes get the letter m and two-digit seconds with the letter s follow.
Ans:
10h15
